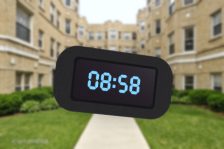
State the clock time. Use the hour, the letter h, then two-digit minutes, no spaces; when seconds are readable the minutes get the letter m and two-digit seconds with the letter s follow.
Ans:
8h58
